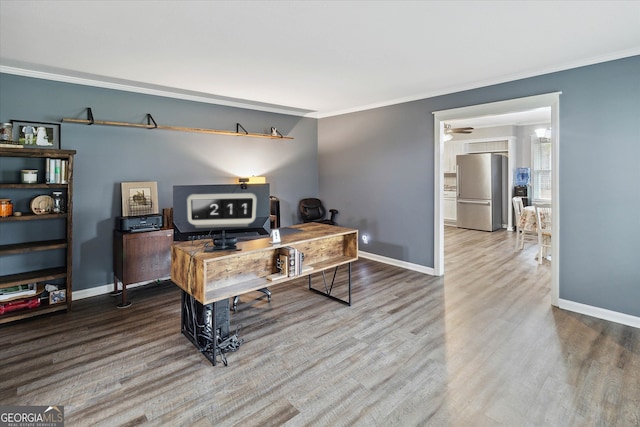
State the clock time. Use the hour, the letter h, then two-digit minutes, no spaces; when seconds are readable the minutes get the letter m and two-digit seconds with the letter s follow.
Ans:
2h11
